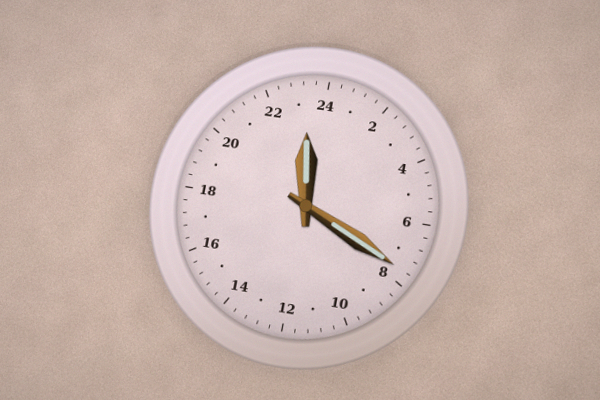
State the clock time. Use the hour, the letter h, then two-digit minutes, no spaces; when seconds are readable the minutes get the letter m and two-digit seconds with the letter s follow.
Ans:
23h19
